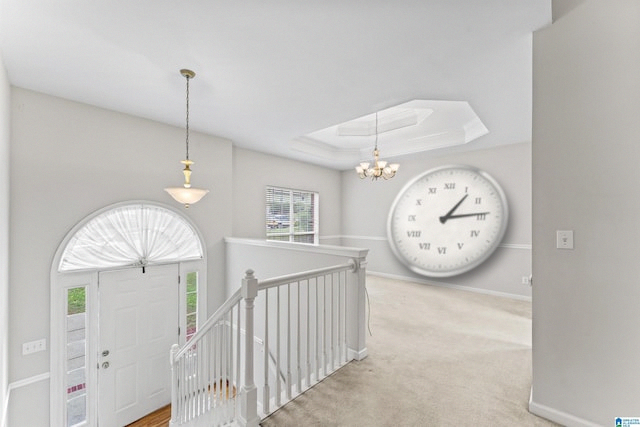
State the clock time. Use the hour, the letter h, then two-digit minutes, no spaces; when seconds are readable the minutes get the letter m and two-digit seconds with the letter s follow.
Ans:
1h14
